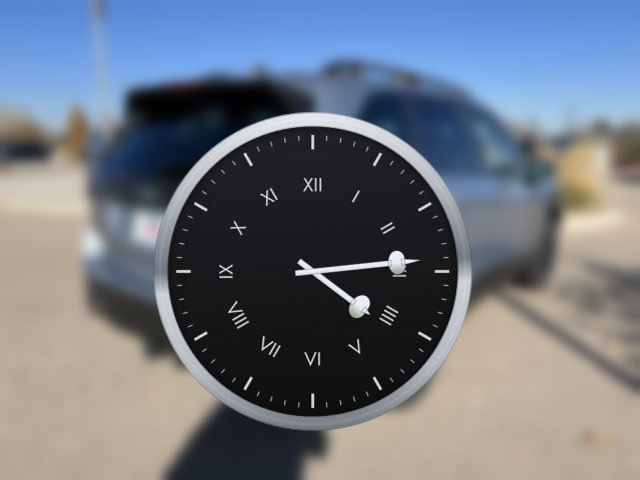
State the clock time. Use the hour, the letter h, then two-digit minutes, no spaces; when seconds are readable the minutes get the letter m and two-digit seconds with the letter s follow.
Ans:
4h14
